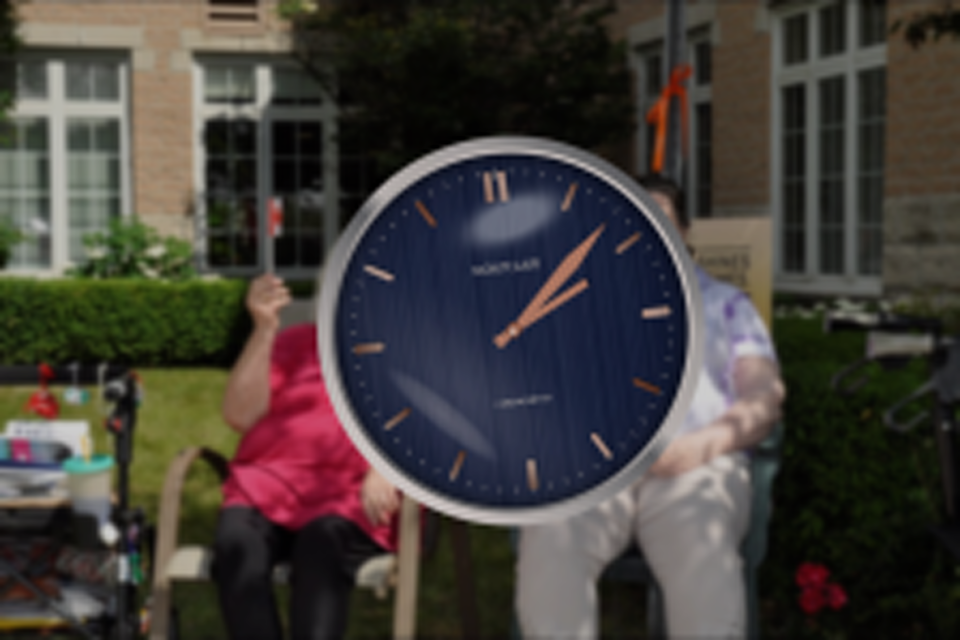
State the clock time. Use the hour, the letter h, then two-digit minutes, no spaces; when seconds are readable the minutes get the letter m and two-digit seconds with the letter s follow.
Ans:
2h08
